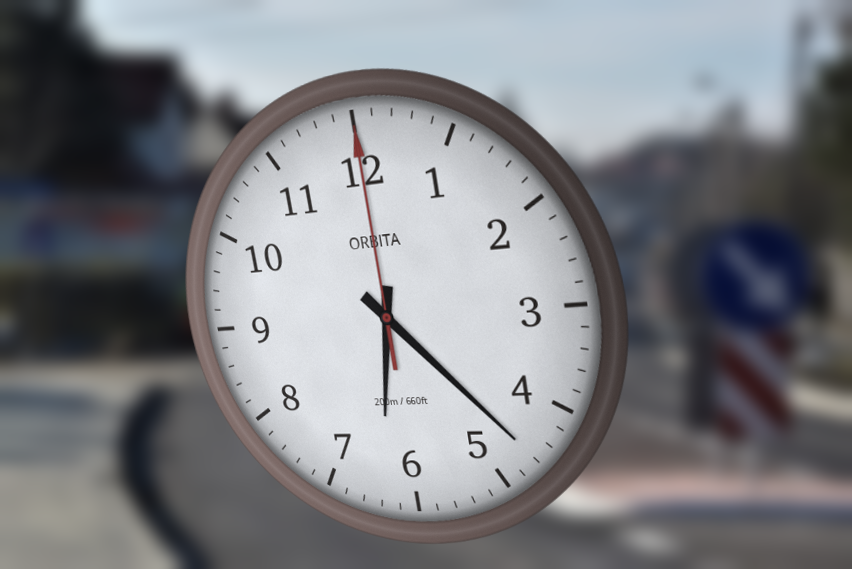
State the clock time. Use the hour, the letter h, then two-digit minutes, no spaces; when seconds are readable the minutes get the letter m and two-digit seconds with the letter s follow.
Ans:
6h23m00s
